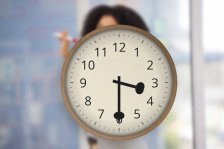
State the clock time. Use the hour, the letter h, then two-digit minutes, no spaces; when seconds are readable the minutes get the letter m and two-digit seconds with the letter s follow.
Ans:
3h30
